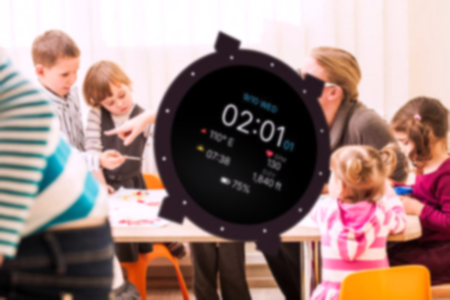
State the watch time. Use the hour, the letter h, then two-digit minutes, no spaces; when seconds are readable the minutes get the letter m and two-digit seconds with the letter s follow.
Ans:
2h01
